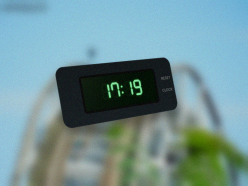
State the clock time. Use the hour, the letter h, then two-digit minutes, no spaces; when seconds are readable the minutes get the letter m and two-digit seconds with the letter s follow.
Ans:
17h19
